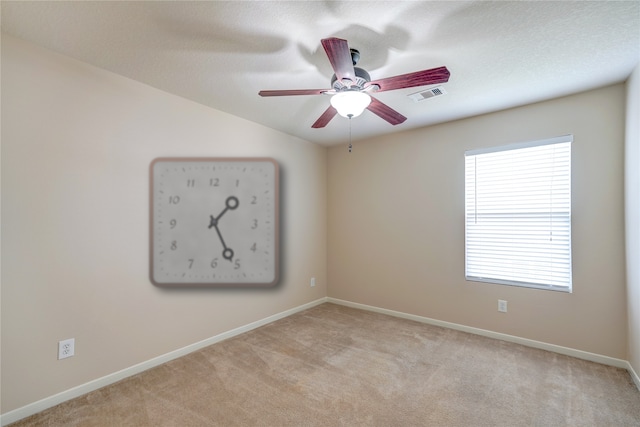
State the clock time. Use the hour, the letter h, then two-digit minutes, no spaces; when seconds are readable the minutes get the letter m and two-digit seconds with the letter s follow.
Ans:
1h26
